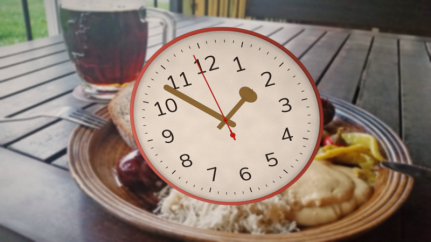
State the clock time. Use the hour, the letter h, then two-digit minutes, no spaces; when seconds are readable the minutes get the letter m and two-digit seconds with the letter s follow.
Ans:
1h52m59s
